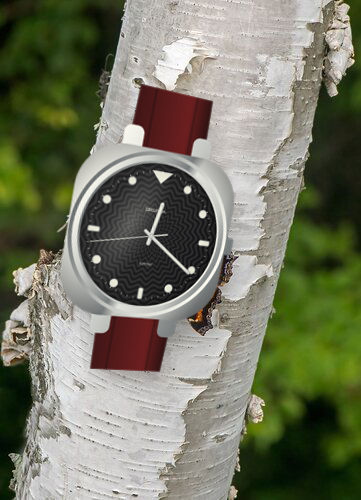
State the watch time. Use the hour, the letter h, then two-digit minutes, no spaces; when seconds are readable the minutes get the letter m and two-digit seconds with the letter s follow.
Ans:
12h20m43s
